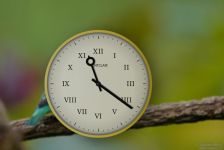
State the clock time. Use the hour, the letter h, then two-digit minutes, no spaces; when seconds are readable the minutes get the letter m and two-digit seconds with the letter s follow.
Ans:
11h21
